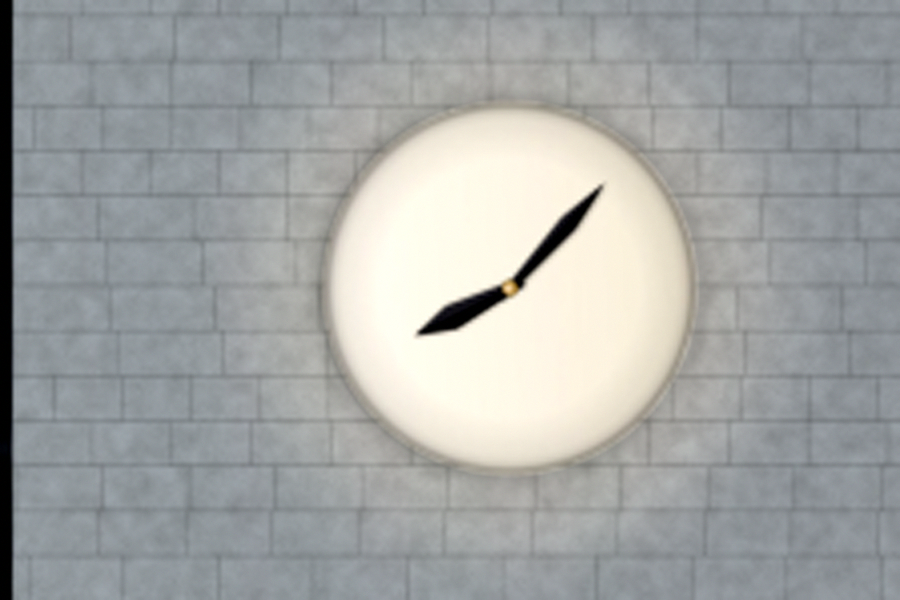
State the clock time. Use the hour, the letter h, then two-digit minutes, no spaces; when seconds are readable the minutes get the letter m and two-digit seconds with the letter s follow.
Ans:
8h07
